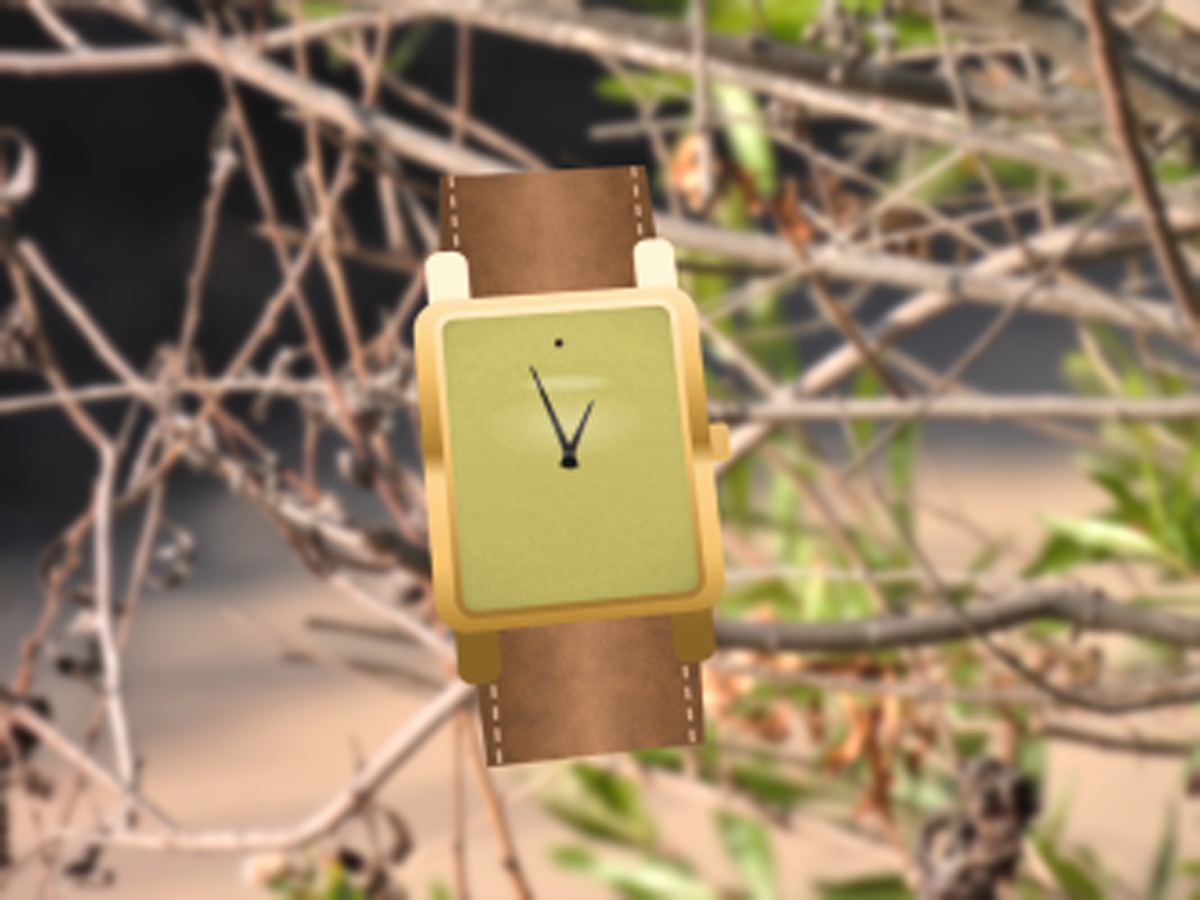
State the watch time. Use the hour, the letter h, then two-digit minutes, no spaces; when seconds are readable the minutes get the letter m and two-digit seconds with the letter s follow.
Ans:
12h57
